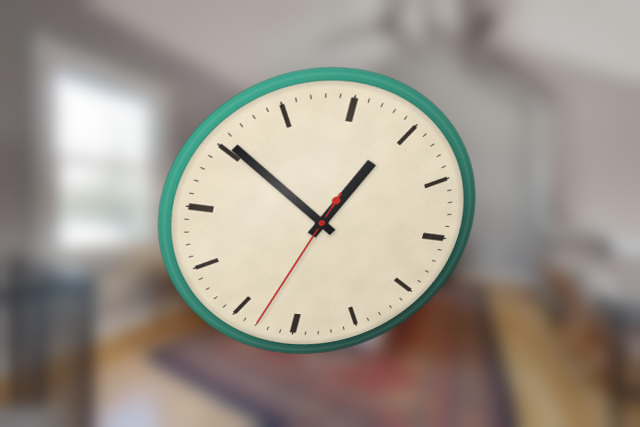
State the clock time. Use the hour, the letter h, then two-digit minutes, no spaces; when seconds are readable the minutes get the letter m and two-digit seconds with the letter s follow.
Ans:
12h50m33s
